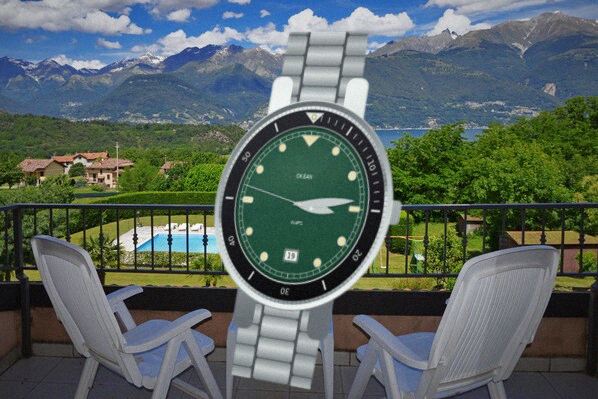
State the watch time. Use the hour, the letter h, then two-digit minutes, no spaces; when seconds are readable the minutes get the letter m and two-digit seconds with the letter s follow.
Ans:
3h13m47s
